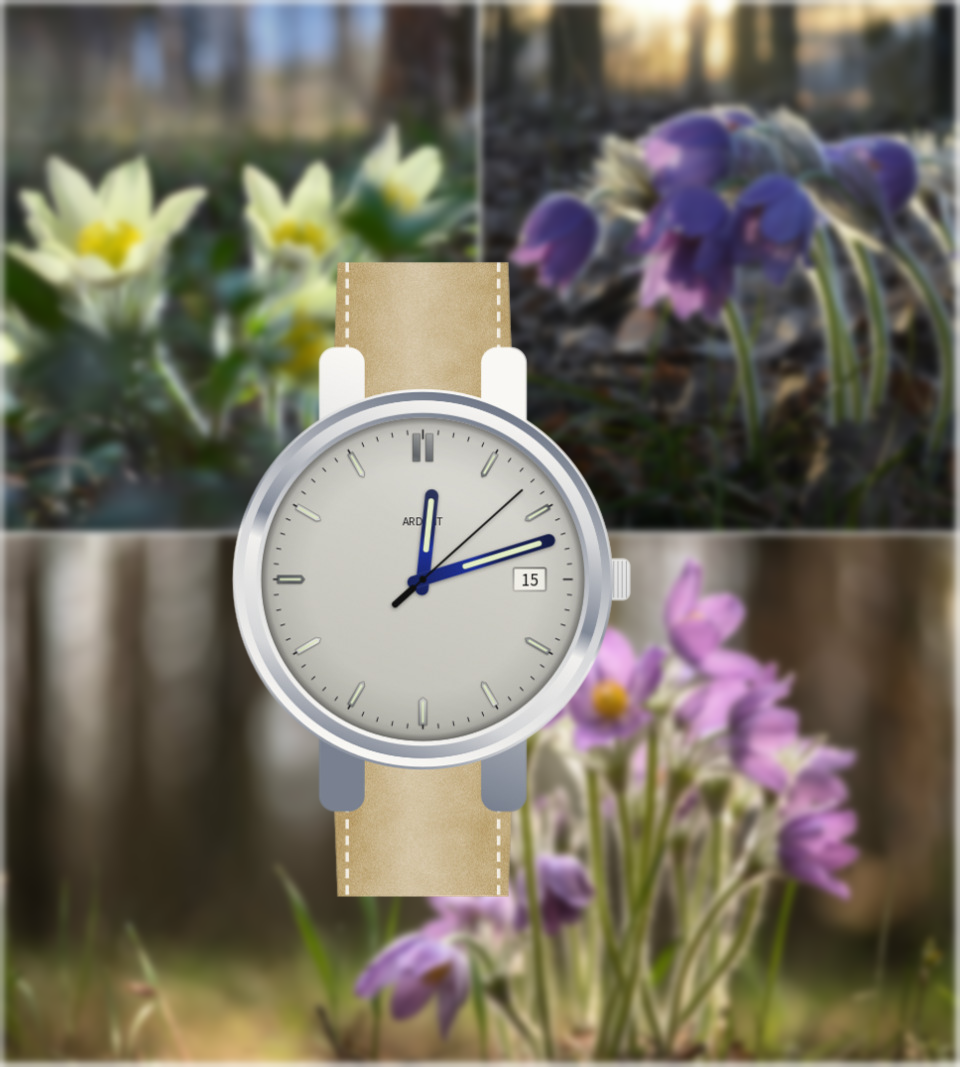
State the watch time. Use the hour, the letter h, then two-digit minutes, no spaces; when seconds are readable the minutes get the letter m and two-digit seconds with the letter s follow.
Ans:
12h12m08s
